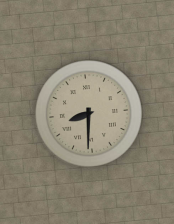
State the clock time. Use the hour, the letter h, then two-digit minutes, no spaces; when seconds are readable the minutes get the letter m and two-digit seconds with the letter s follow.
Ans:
8h31
